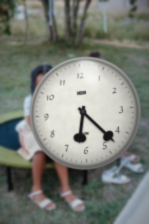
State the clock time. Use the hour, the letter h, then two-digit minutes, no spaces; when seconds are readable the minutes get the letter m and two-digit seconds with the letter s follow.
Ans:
6h23
